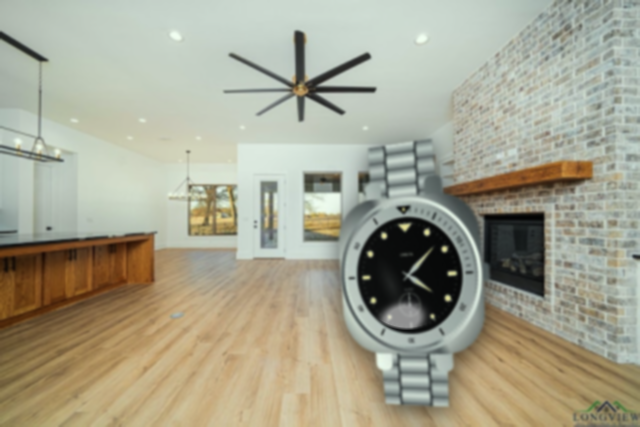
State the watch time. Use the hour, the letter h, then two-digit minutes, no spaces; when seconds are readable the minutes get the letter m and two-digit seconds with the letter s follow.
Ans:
4h08
